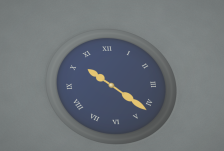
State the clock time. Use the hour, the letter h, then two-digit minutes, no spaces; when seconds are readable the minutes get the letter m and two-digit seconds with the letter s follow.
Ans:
10h22
